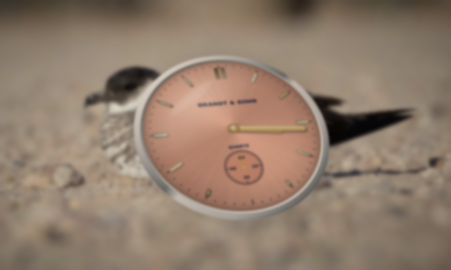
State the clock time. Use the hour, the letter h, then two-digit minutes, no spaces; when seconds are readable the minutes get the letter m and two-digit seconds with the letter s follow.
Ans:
3h16
